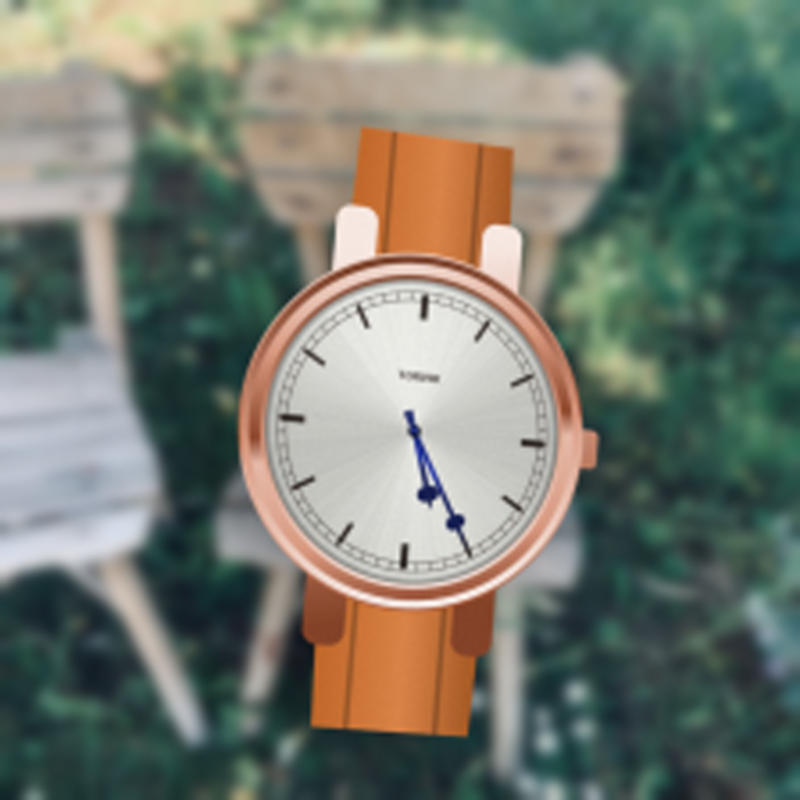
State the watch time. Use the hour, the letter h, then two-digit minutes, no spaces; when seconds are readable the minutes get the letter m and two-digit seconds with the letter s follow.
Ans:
5h25
